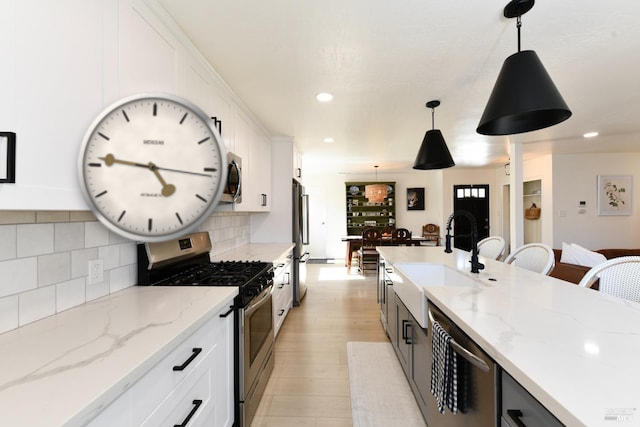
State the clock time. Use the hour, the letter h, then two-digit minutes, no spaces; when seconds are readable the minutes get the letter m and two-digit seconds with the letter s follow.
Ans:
4h46m16s
